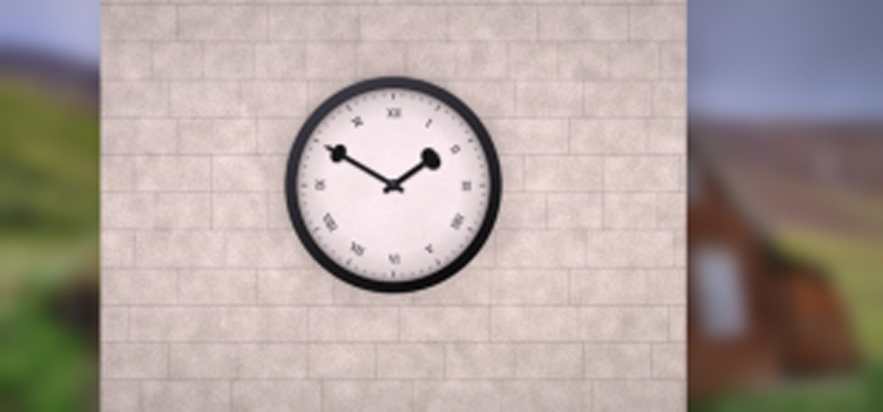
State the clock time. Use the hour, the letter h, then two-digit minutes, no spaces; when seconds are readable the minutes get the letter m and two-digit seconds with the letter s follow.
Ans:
1h50
